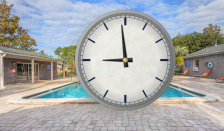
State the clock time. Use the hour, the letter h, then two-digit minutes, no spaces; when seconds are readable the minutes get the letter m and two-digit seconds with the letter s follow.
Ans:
8h59
